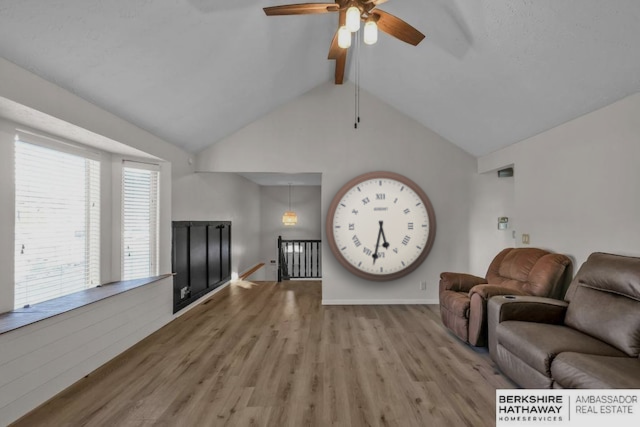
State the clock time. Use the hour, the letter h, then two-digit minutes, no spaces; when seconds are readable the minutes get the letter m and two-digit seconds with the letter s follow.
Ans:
5h32
